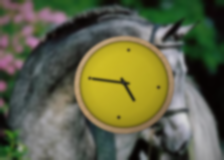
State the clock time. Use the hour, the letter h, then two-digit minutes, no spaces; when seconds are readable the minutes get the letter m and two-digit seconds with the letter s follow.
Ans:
4h45
